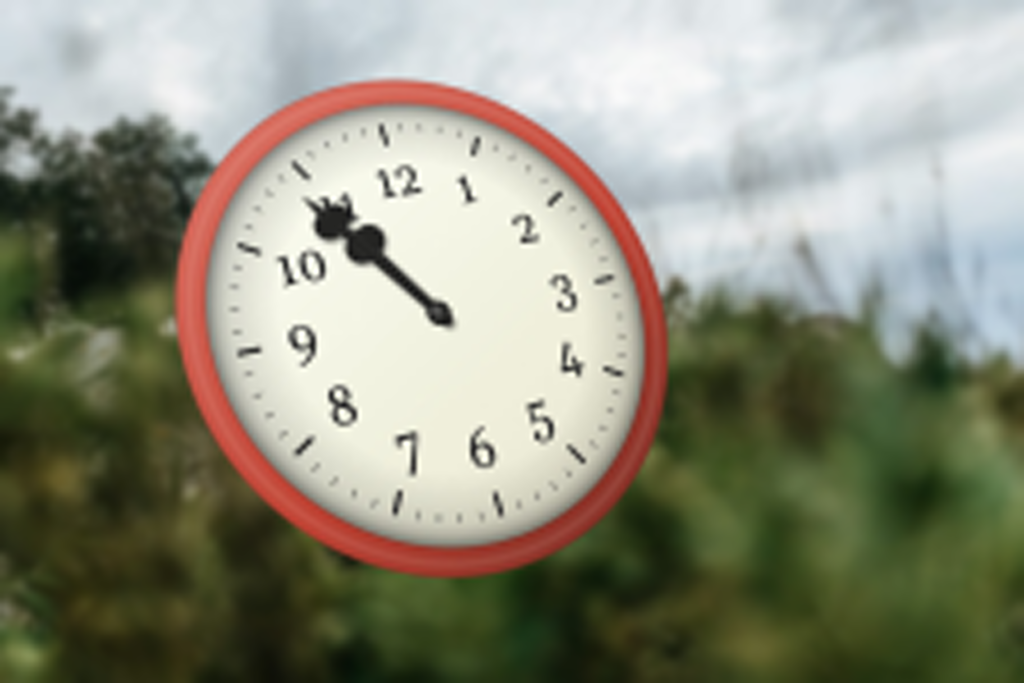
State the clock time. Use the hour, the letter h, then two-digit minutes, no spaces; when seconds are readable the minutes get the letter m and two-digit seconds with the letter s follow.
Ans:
10h54
